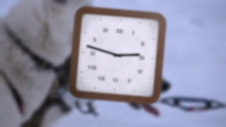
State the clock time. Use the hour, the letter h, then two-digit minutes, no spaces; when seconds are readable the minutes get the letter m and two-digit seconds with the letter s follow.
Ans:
2h47
